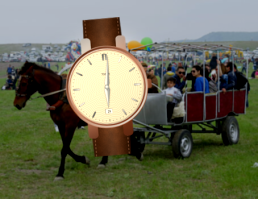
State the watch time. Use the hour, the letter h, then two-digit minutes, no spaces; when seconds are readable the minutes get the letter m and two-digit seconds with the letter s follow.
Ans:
6h01
